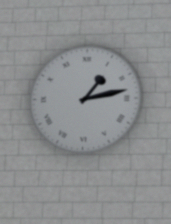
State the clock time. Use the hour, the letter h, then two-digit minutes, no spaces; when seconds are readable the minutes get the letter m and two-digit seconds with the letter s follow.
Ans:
1h13
